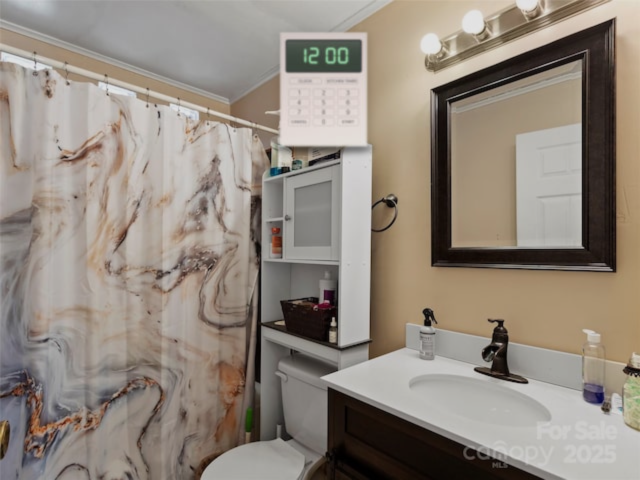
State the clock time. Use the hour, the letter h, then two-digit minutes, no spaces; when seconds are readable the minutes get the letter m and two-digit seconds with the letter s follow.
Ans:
12h00
